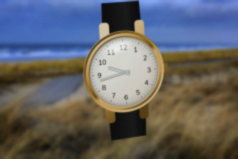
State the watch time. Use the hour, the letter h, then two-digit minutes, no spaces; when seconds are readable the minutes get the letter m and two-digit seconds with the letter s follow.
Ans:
9h43
